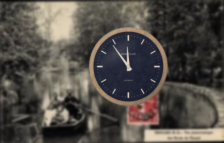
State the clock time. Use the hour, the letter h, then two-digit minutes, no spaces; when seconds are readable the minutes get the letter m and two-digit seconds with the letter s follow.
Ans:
11h54
